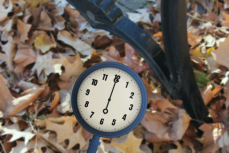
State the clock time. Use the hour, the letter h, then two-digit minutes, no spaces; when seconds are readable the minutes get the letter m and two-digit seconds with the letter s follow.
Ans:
6h00
